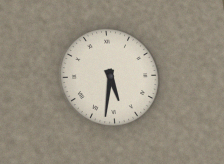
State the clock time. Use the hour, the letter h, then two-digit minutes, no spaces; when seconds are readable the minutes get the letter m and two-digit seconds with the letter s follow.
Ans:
5h32
